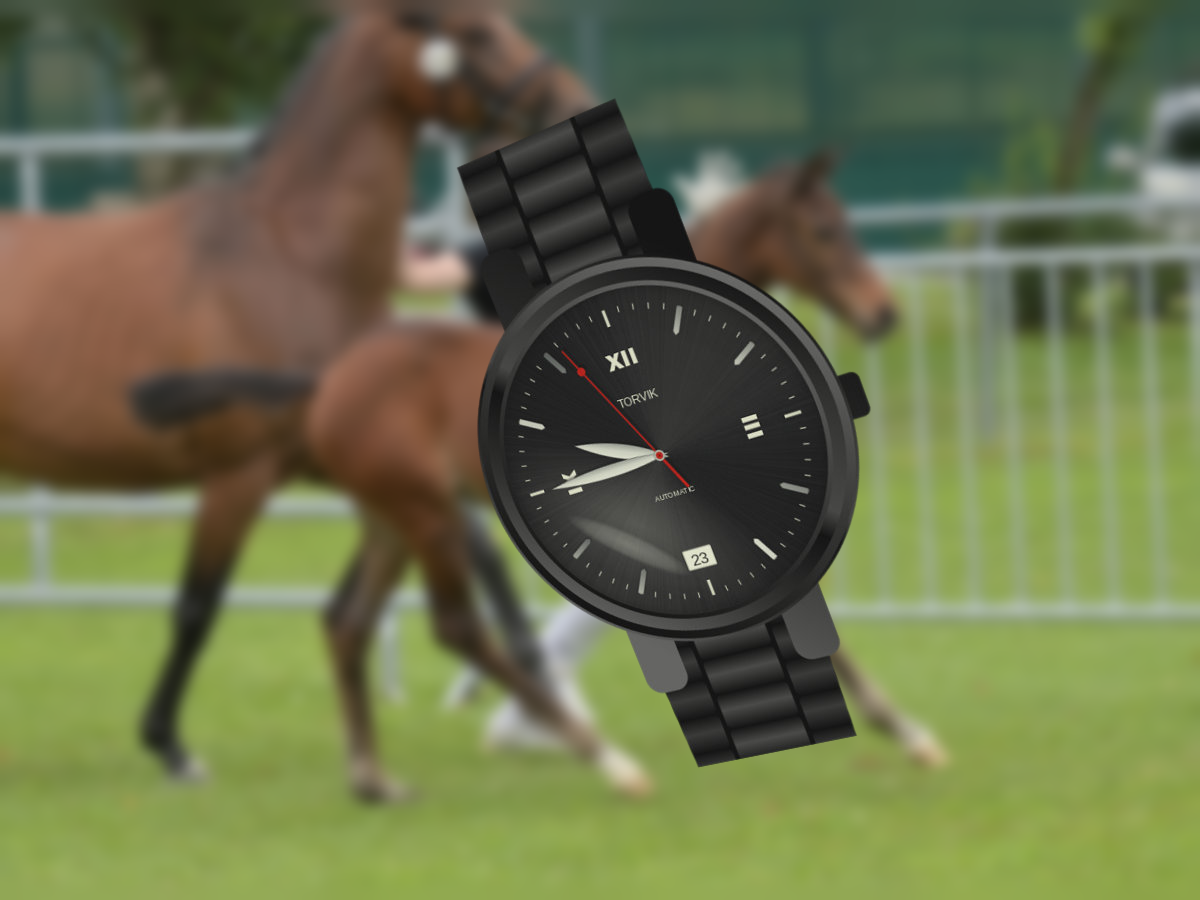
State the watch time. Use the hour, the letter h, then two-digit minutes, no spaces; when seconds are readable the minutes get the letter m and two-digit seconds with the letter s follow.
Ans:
9h44m56s
